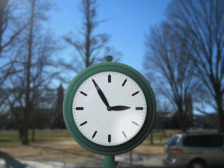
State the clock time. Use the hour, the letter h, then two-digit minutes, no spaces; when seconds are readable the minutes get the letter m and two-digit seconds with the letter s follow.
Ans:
2h55
